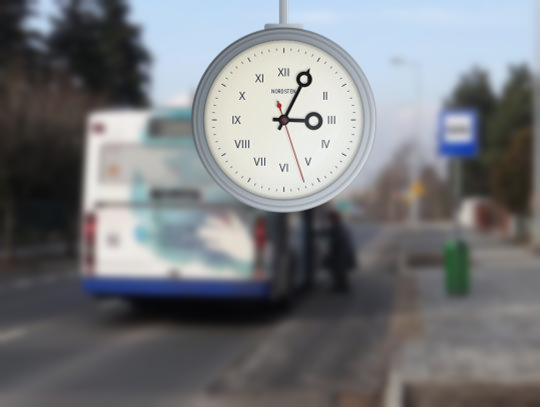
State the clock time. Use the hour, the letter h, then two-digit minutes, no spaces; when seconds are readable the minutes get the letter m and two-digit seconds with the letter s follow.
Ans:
3h04m27s
